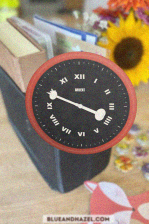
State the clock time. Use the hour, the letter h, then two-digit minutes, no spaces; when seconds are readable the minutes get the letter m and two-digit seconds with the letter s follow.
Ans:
3h49
